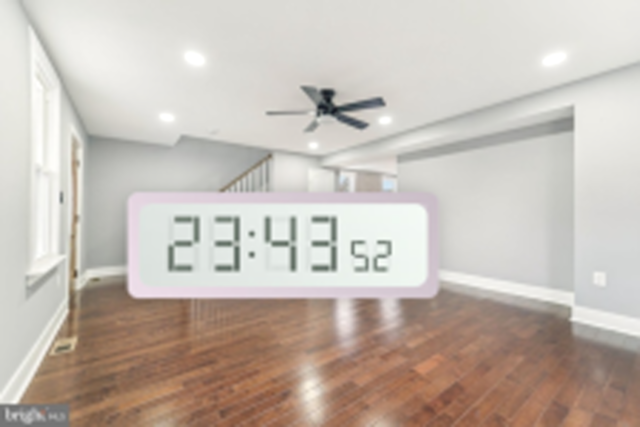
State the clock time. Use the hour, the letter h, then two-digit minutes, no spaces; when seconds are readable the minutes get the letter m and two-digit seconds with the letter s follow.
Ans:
23h43m52s
